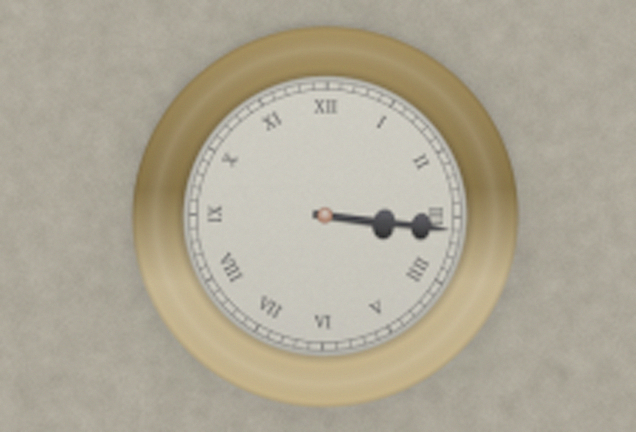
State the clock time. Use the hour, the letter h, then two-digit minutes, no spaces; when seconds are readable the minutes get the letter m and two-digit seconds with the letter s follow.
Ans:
3h16
